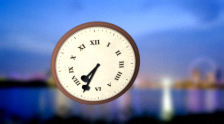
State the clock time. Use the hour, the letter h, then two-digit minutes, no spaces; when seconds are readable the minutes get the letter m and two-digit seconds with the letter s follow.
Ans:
7h35
